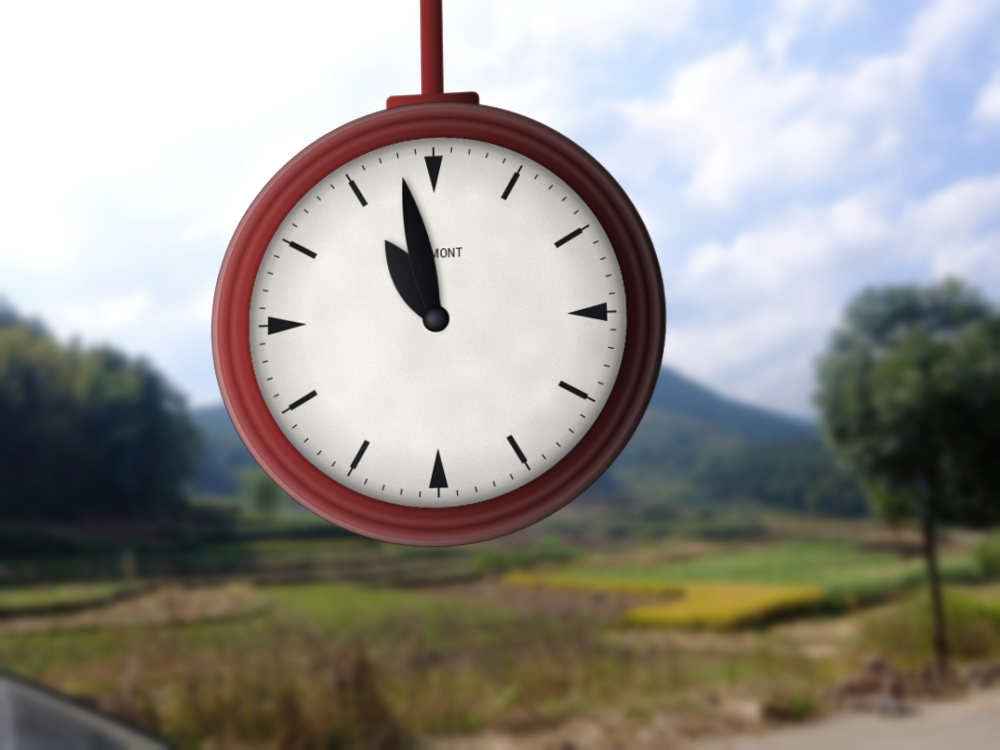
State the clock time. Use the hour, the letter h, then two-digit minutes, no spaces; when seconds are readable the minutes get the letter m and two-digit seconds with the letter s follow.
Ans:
10h58
